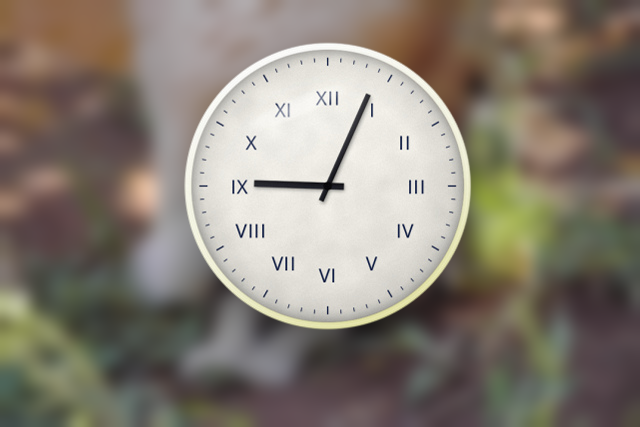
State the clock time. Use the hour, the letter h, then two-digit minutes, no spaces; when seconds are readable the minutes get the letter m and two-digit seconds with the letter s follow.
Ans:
9h04
